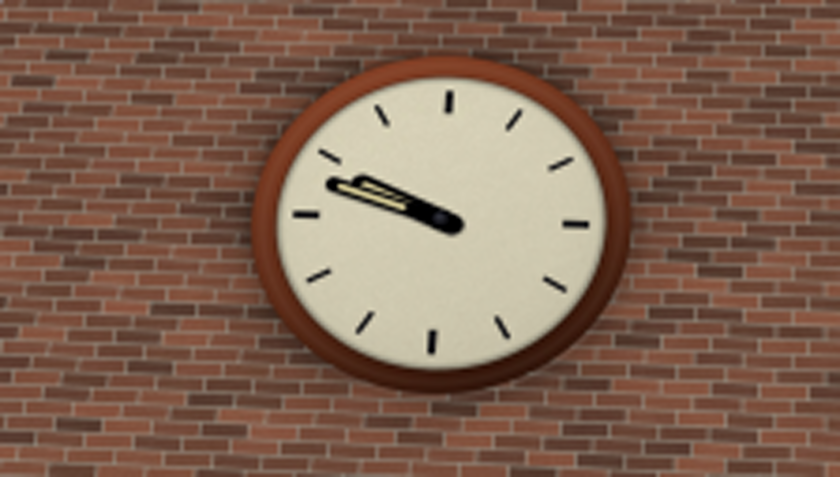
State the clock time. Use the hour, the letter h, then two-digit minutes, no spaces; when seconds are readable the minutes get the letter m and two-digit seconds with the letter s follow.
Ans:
9h48
